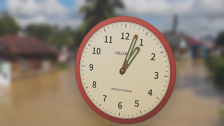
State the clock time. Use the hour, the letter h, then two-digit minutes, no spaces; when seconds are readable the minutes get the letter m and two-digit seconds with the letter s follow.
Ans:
1h03
